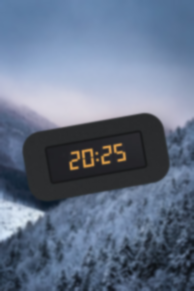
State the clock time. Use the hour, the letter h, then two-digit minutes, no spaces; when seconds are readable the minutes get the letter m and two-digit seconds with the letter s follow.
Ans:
20h25
